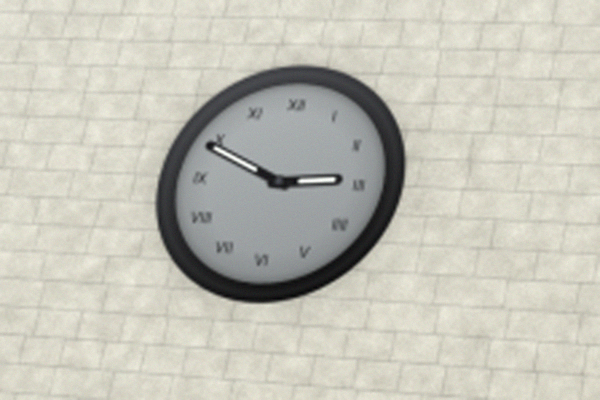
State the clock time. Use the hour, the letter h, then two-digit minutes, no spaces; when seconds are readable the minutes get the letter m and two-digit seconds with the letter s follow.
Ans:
2h49
